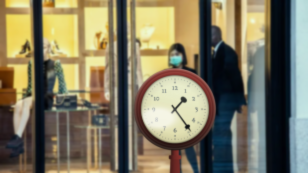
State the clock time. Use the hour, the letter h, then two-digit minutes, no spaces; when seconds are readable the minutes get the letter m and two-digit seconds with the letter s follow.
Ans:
1h24
